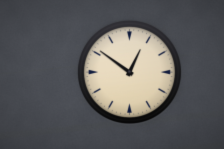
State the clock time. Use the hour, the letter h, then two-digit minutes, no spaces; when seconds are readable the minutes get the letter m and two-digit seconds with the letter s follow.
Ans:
12h51
